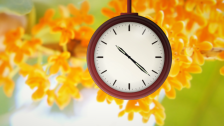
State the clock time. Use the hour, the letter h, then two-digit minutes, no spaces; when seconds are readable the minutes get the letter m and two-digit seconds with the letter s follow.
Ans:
10h22
